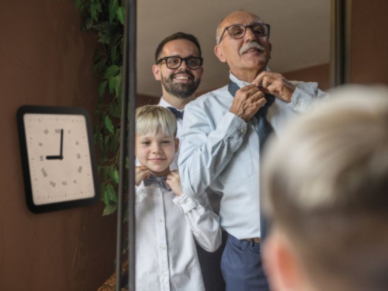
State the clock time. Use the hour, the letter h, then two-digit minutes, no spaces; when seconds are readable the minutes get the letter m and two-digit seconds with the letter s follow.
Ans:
9h02
